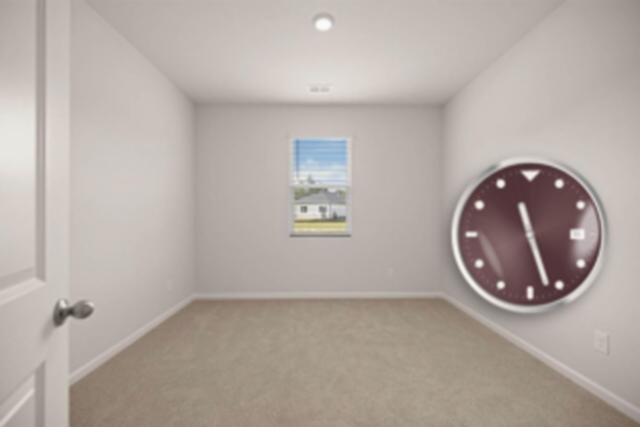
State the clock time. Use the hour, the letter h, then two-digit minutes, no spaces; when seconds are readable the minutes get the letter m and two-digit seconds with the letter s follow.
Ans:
11h27
